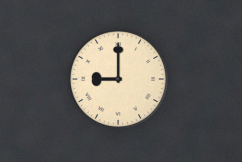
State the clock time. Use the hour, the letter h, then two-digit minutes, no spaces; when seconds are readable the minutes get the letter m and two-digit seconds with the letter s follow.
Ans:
9h00
